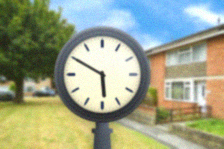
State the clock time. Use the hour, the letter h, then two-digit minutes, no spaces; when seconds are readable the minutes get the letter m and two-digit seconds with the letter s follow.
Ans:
5h50
